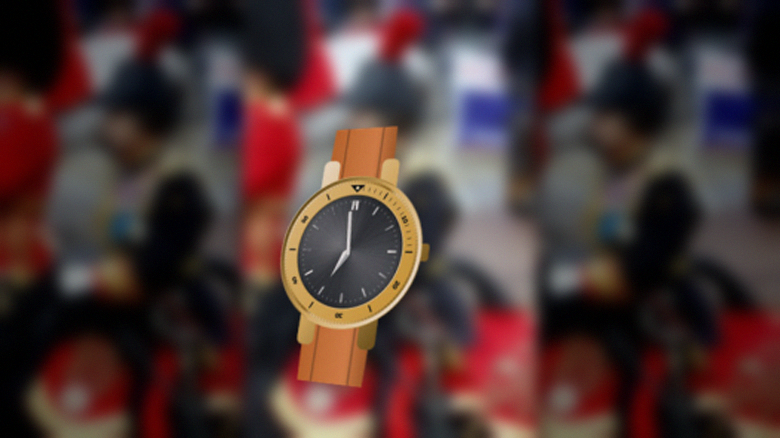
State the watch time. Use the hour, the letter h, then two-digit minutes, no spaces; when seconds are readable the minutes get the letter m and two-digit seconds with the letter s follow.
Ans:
6h59
